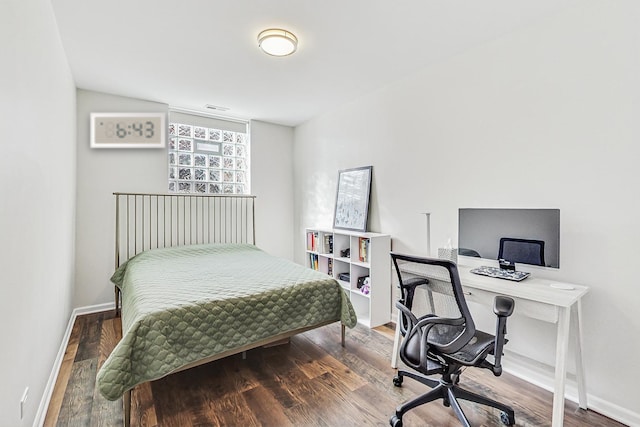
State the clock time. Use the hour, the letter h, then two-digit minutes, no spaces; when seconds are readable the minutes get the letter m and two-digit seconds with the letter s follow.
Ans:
6h43
